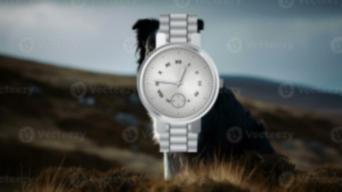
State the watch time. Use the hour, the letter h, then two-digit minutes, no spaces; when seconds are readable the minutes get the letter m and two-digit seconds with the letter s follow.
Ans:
12h46
